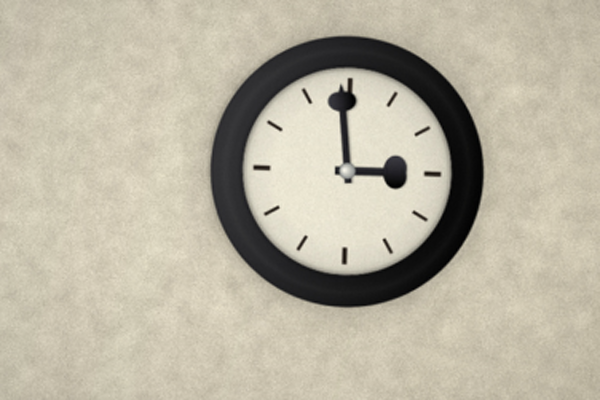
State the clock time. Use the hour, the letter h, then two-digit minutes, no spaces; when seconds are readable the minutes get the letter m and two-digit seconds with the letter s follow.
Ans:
2h59
